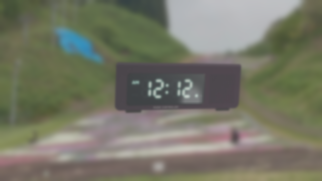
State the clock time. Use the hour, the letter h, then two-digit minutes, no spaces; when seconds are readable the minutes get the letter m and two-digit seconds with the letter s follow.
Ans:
12h12
